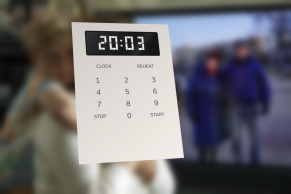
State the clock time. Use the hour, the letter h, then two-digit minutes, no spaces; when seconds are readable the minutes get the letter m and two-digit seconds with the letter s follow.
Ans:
20h03
